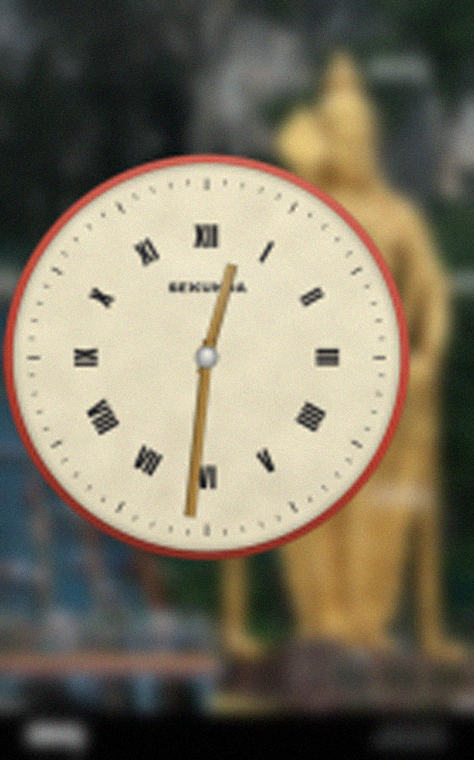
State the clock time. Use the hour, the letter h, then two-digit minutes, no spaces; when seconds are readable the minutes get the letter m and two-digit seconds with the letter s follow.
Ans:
12h31
